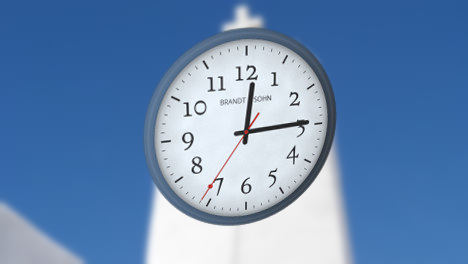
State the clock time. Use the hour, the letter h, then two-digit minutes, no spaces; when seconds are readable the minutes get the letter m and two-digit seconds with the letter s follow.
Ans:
12h14m36s
